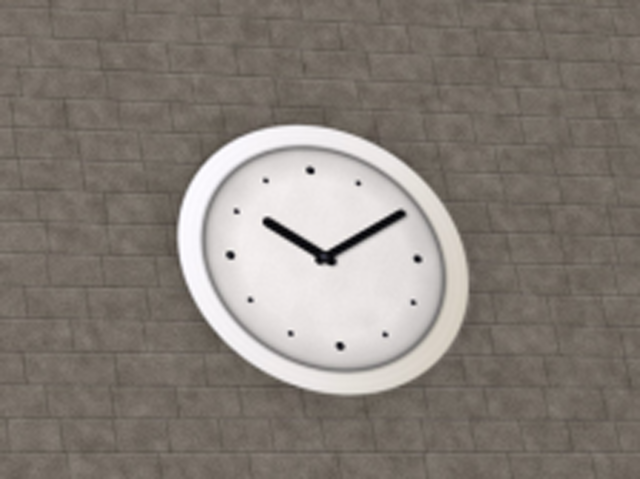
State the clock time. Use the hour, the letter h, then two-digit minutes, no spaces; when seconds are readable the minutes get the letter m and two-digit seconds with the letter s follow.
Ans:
10h10
